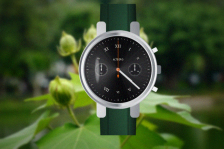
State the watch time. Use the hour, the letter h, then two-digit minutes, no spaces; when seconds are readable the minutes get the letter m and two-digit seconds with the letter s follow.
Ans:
4h22
